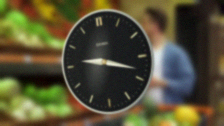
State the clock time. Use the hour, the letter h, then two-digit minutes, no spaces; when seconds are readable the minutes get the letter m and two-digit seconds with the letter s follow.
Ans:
9h18
